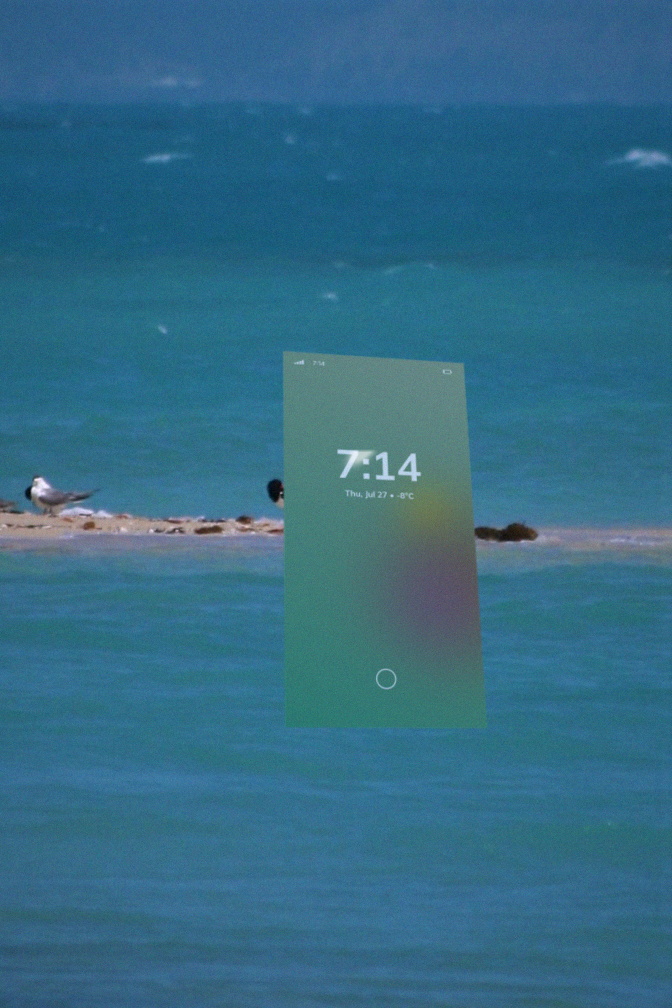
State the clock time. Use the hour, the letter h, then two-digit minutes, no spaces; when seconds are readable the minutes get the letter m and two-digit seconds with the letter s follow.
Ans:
7h14
